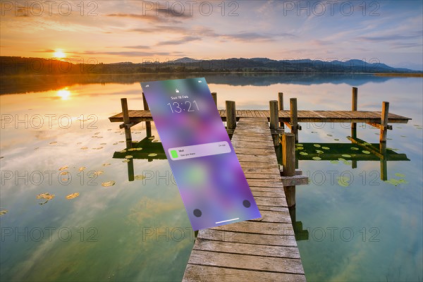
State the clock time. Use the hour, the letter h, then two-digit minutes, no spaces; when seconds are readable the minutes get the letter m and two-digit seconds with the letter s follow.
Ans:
13h21
